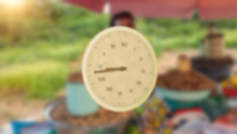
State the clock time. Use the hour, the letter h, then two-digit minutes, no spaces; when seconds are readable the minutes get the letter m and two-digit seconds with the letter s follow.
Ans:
8h43
